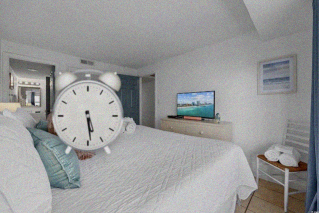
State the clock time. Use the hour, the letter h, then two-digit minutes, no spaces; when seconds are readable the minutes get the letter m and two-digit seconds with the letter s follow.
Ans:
5h29
